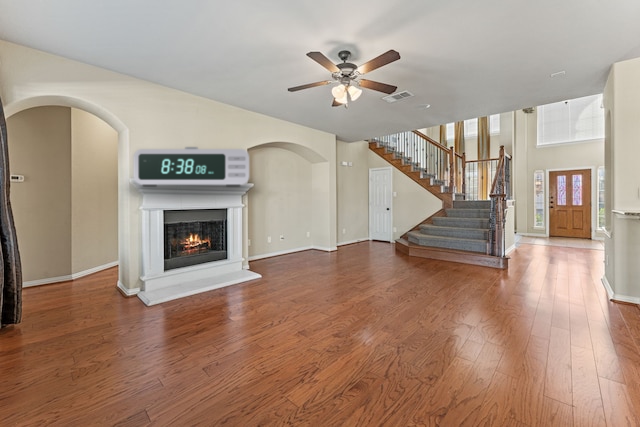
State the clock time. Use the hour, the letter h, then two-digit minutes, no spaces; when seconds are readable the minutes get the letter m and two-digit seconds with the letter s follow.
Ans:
8h38
